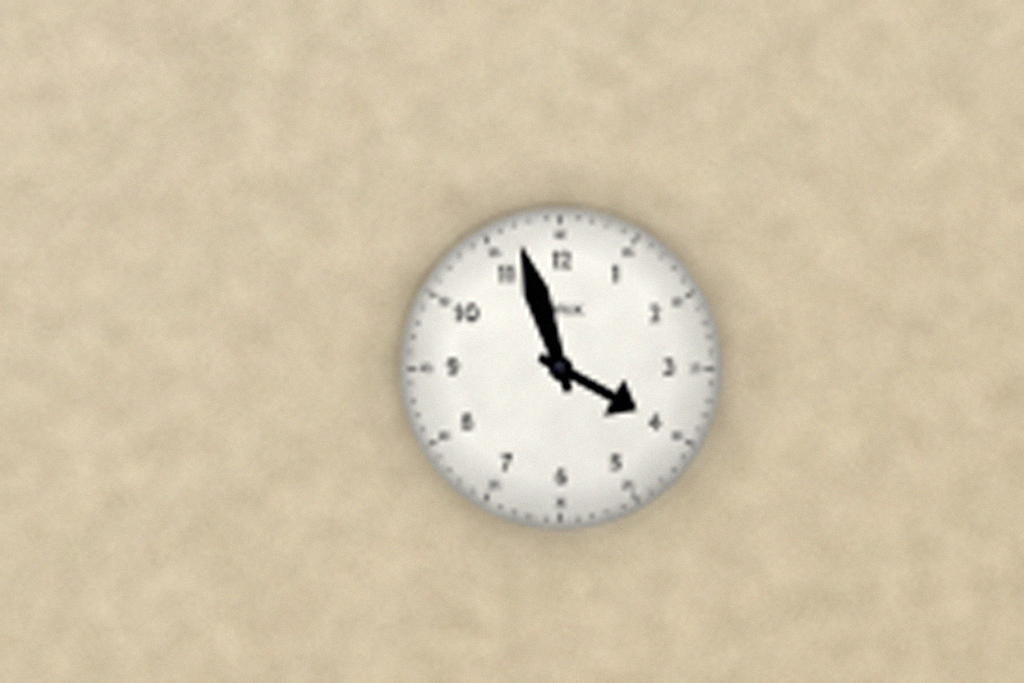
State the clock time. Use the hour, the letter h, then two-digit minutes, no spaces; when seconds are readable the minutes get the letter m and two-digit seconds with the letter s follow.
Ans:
3h57
